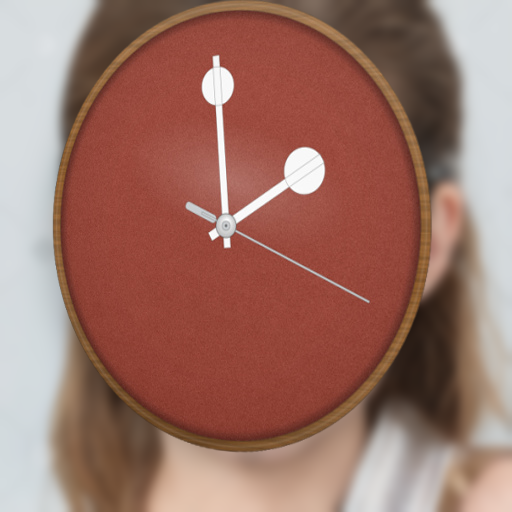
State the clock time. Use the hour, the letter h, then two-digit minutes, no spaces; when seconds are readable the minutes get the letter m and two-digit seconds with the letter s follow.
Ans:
1h59m19s
